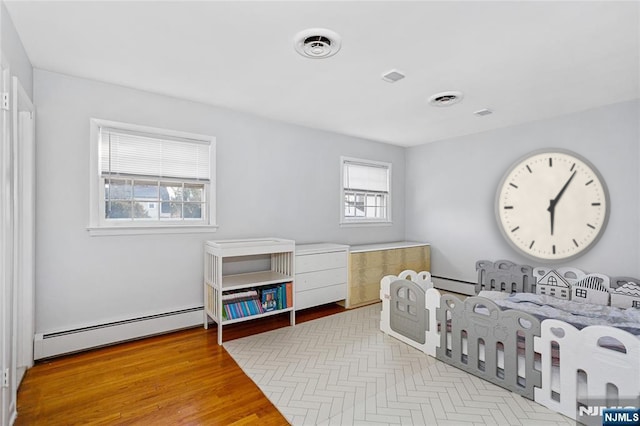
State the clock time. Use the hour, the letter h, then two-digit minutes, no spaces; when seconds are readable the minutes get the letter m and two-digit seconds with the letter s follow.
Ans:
6h06
